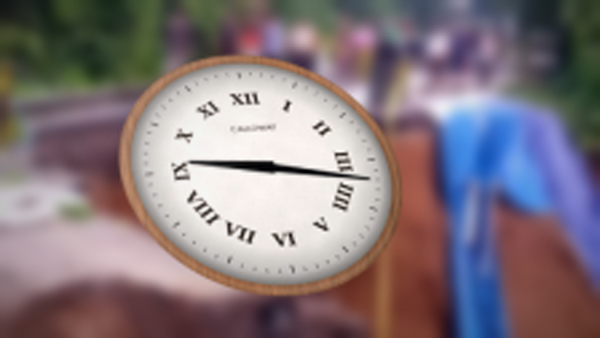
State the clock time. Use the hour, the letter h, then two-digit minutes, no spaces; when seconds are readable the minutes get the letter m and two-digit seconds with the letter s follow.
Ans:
9h17
